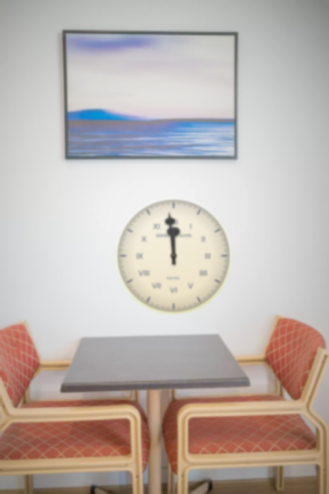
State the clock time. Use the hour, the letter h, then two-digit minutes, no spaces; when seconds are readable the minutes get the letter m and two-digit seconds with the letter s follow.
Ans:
11h59
